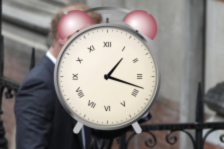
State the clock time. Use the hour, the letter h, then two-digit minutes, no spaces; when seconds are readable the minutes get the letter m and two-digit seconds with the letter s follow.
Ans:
1h18
